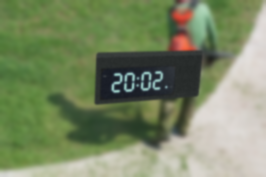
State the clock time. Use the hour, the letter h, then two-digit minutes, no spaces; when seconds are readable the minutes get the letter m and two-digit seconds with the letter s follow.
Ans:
20h02
